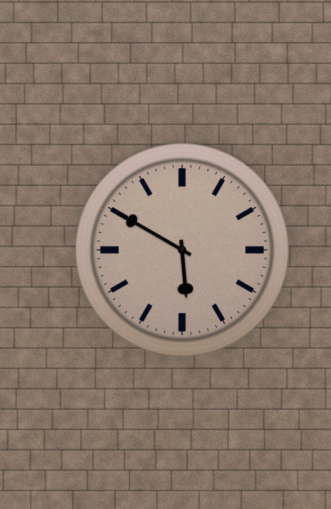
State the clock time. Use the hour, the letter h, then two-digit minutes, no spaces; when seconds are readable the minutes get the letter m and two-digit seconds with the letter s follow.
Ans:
5h50
